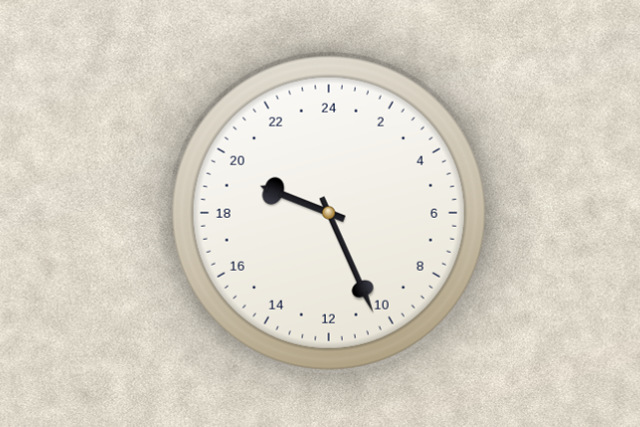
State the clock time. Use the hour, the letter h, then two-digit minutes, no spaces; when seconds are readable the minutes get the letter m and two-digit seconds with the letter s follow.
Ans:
19h26
